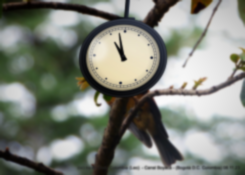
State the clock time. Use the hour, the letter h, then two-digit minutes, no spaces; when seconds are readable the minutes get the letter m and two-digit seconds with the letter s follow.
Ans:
10h58
